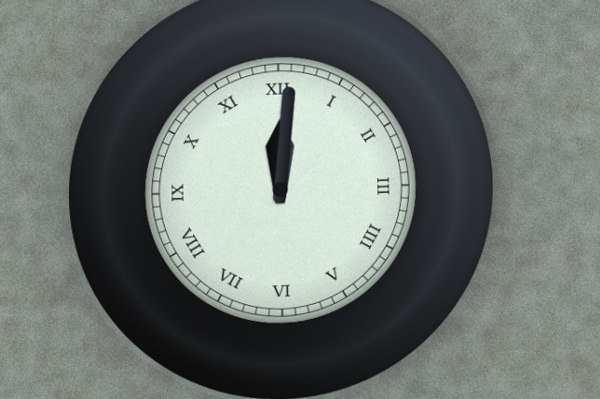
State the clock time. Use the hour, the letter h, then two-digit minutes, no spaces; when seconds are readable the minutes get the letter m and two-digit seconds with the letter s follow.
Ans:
12h01
